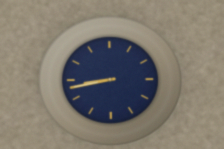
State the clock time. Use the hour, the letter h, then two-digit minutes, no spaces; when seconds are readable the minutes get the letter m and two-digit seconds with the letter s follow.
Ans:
8h43
